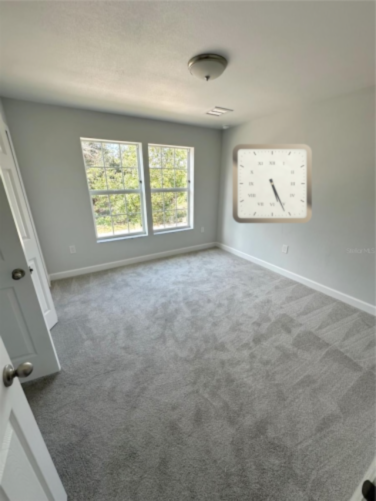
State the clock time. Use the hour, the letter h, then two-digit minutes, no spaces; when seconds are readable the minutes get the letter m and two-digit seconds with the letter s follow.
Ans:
5h26
